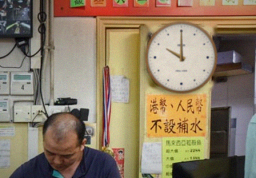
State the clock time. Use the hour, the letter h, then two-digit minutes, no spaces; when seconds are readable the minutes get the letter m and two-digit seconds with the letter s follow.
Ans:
10h00
